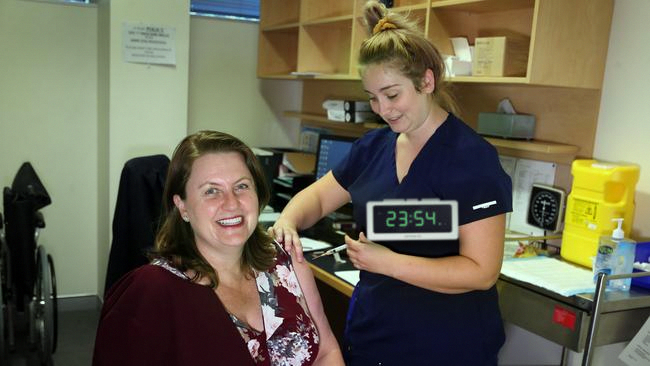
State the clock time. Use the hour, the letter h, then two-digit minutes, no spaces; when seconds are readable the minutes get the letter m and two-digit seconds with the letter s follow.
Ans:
23h54
